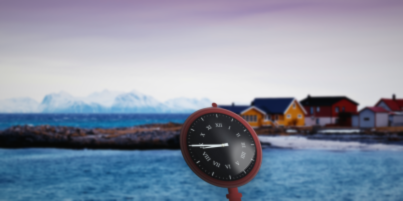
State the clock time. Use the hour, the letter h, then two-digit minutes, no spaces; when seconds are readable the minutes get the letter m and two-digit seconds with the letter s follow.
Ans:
8h45
